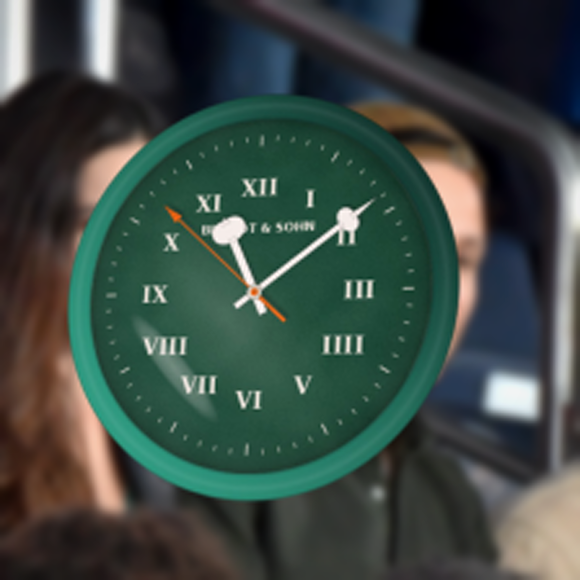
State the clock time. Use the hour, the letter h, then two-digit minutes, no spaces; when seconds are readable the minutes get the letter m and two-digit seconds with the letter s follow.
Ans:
11h08m52s
